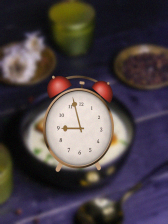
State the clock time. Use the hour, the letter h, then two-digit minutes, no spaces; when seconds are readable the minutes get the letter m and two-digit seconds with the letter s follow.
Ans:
8h57
